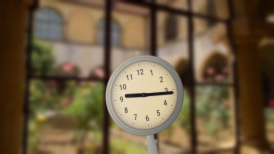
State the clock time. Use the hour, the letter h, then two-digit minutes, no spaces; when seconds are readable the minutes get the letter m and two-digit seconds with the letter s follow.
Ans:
9h16
